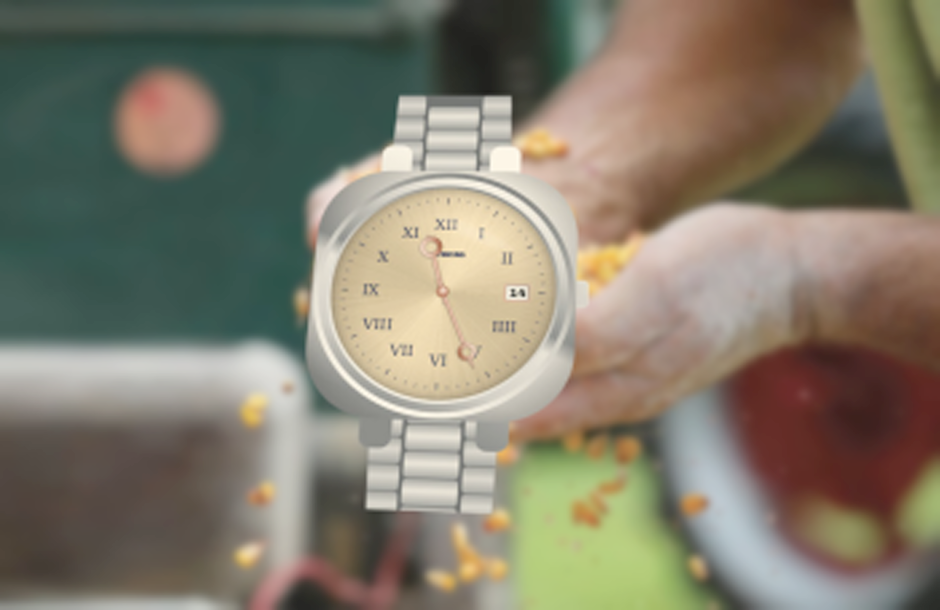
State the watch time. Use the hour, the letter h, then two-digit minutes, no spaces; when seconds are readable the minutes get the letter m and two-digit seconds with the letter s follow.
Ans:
11h26
